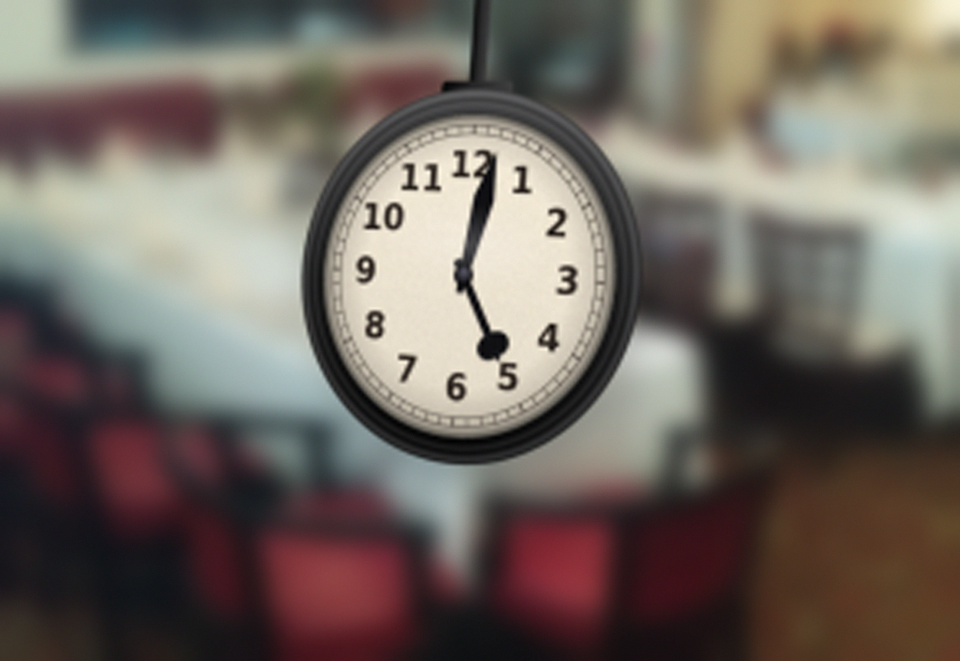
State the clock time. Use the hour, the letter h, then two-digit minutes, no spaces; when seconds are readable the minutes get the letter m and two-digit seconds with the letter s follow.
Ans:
5h02
